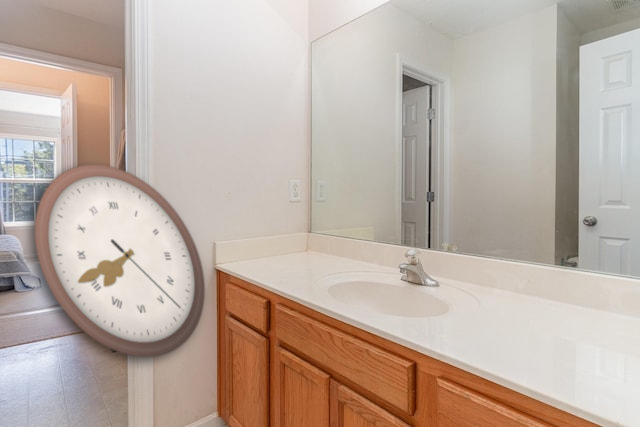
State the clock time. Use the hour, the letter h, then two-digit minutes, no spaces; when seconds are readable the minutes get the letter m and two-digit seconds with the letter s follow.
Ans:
7h41m23s
